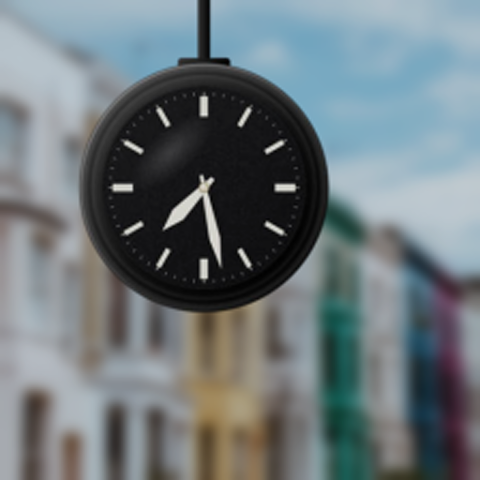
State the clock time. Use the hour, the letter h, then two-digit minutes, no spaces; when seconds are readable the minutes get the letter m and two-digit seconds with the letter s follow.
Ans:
7h28
